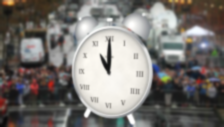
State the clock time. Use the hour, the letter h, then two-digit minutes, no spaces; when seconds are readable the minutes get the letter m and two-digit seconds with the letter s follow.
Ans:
11h00
